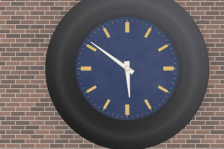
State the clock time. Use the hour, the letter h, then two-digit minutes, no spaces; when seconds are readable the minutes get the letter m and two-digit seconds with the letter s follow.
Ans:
5h51
